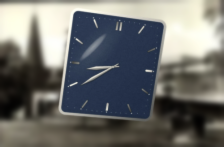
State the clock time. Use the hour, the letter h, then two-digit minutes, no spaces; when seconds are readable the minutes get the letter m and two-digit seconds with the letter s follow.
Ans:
8h39
